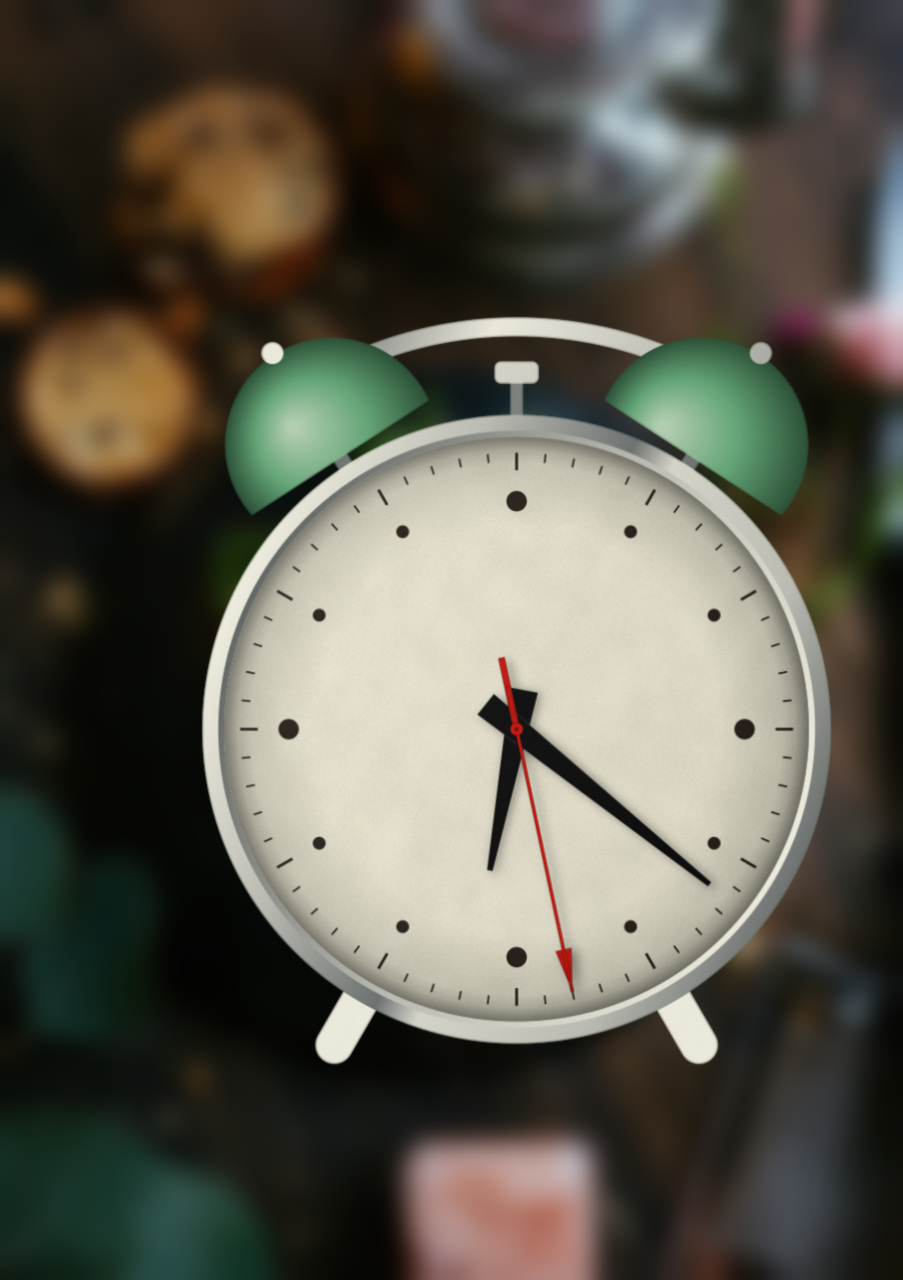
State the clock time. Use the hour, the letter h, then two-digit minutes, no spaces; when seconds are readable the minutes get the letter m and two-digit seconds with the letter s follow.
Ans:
6h21m28s
